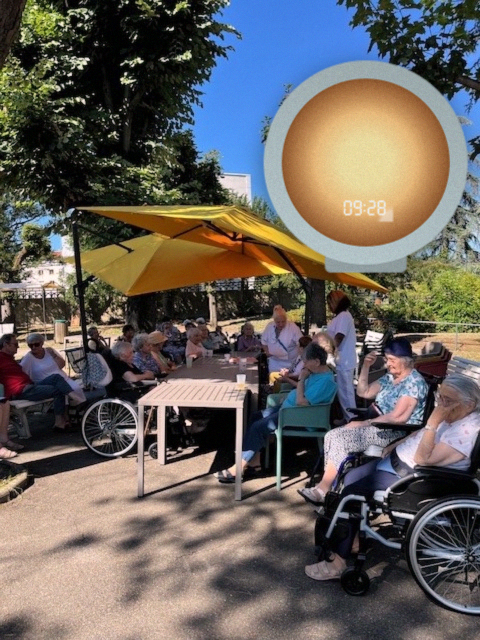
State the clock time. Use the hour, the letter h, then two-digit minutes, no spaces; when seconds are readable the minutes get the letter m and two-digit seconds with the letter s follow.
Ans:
9h28
